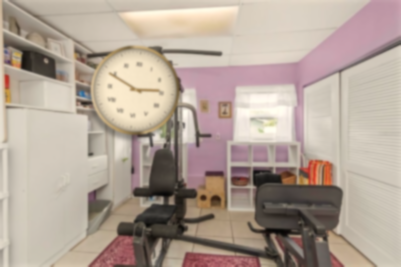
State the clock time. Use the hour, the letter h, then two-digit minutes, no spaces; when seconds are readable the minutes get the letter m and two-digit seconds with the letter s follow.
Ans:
2h49
